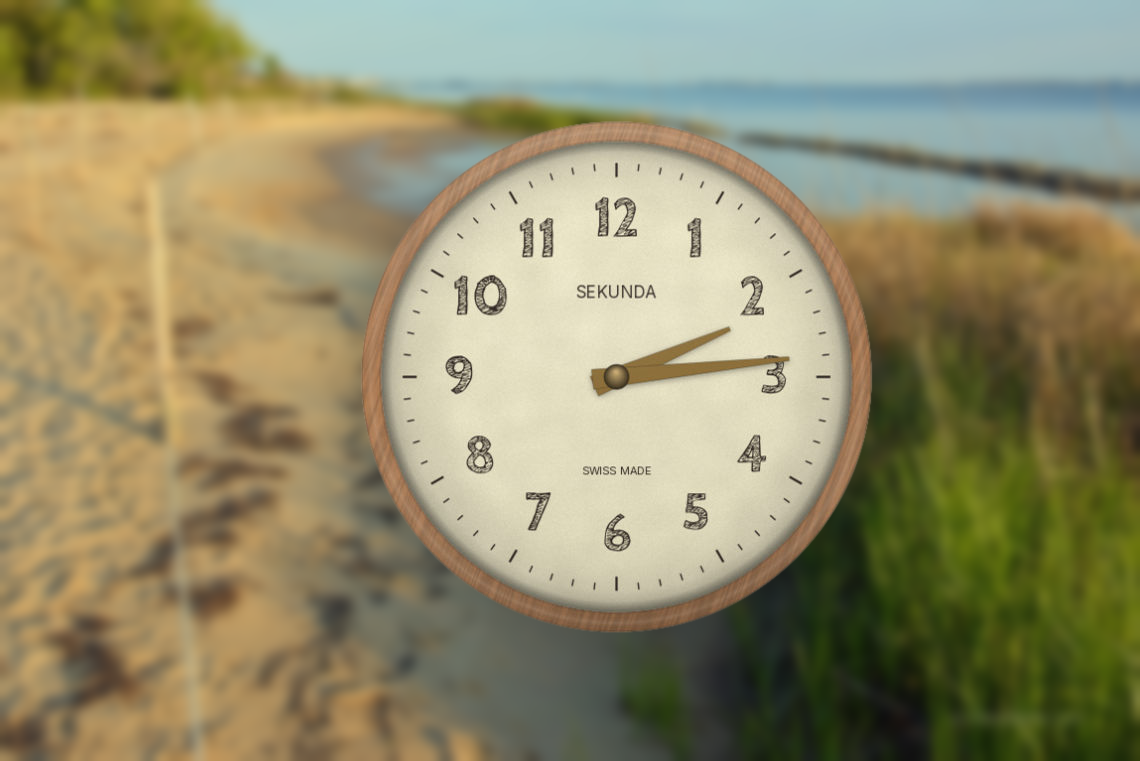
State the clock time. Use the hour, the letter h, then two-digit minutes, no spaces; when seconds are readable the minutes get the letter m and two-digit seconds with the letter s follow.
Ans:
2h14
